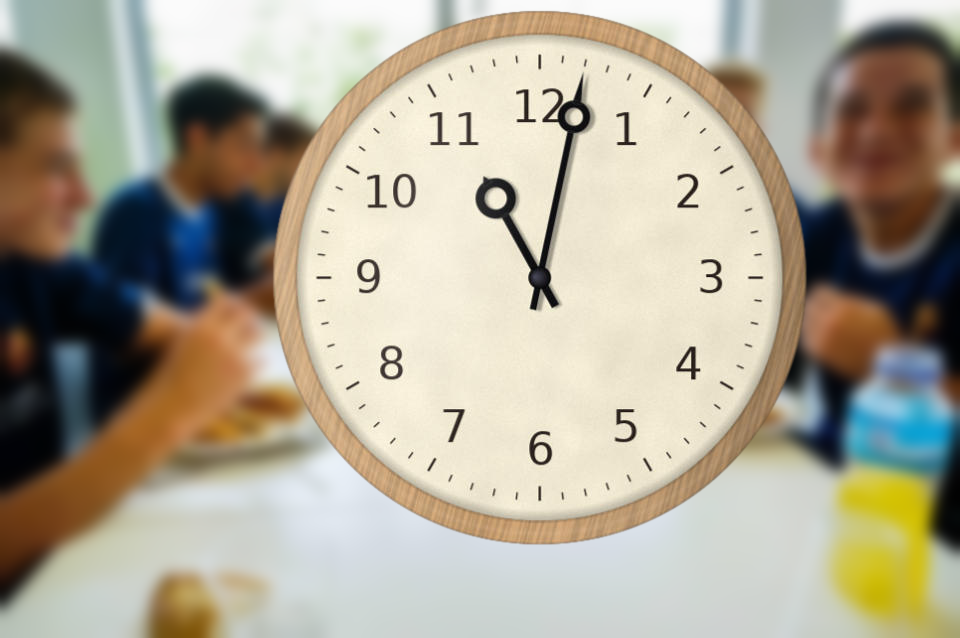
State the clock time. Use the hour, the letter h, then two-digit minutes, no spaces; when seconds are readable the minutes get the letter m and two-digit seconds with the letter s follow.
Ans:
11h02
